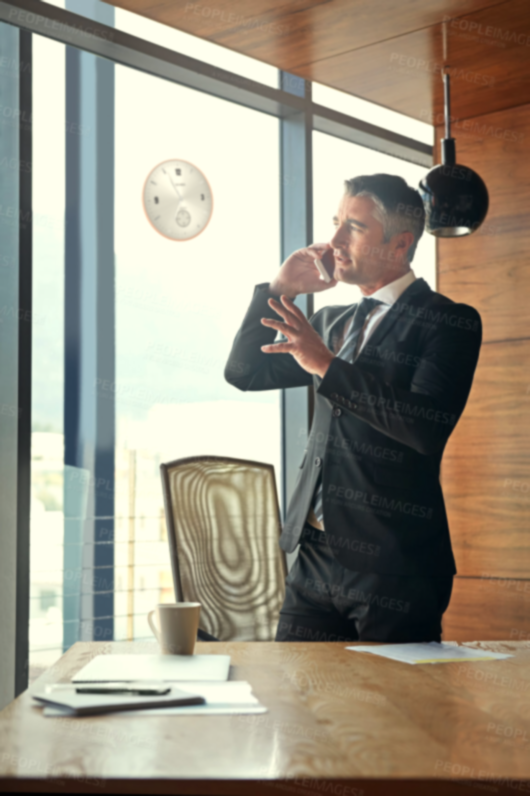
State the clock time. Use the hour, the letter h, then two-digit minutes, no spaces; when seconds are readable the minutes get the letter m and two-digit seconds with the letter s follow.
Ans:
6h56
